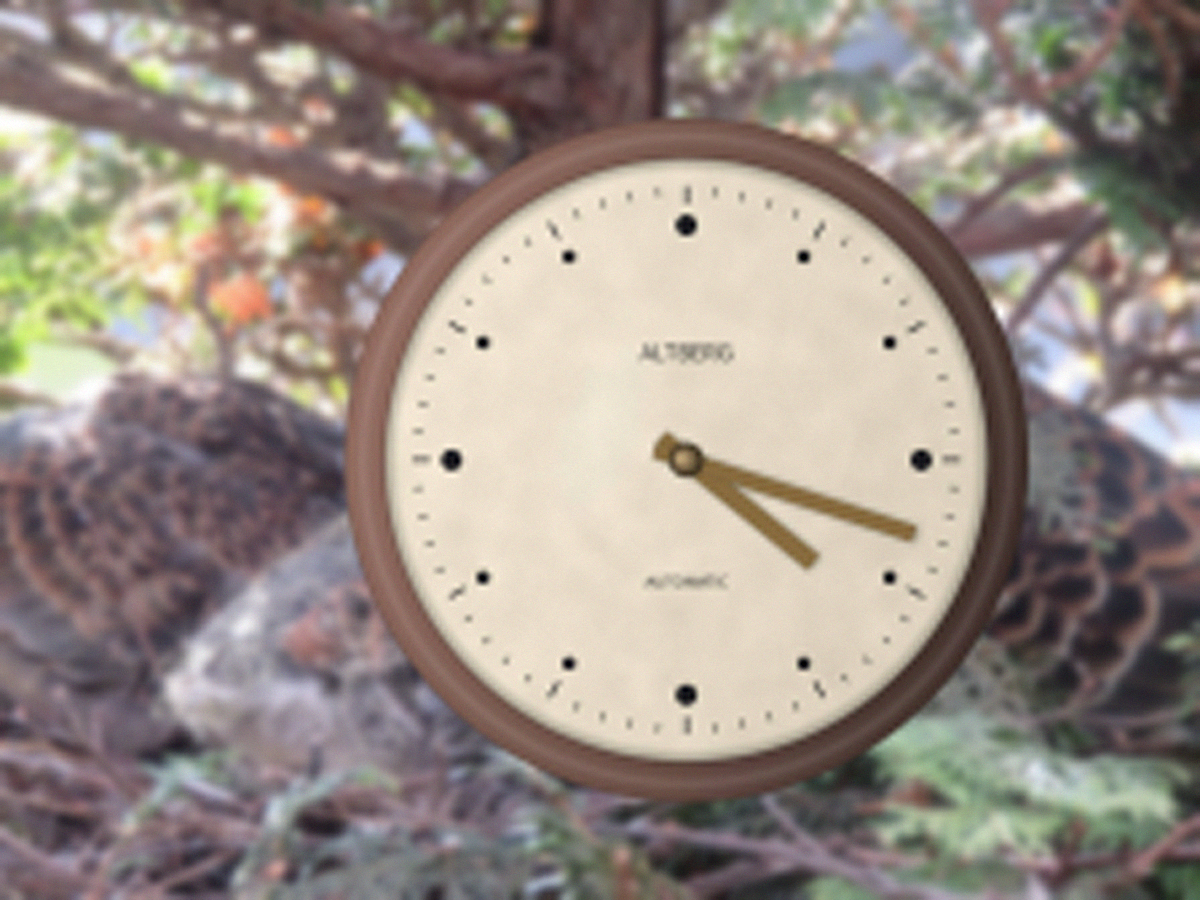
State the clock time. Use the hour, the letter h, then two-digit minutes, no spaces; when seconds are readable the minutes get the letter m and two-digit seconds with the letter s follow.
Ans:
4h18
